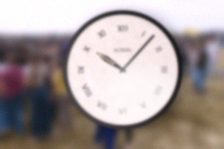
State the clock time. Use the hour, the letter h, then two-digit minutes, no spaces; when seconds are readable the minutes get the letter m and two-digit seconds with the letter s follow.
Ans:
10h07
